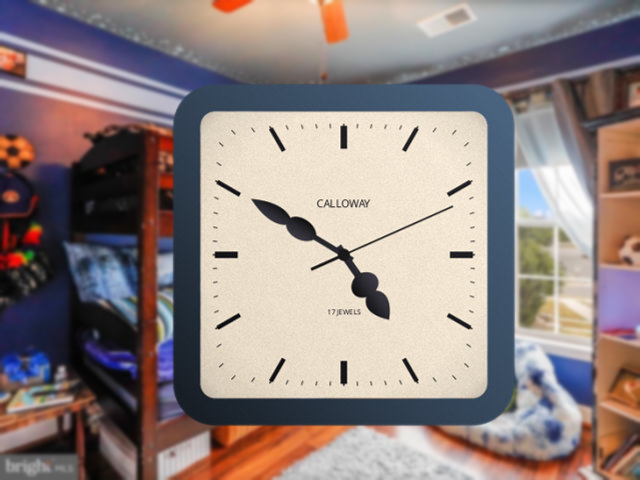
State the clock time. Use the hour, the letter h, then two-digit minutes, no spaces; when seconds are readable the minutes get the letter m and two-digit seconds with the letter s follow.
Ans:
4h50m11s
